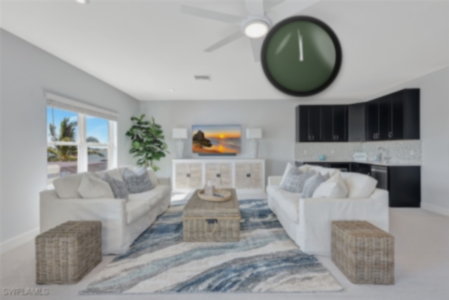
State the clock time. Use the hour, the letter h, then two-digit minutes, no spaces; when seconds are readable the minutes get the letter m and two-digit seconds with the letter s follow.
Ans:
11h59
